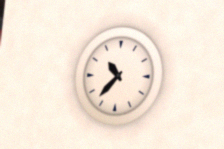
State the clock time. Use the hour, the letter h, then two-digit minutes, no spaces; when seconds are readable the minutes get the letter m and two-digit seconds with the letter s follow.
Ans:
10h37
